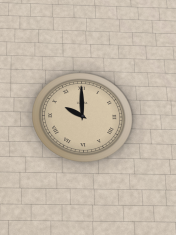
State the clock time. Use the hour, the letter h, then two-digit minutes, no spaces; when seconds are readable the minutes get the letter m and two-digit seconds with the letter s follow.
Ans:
10h00
